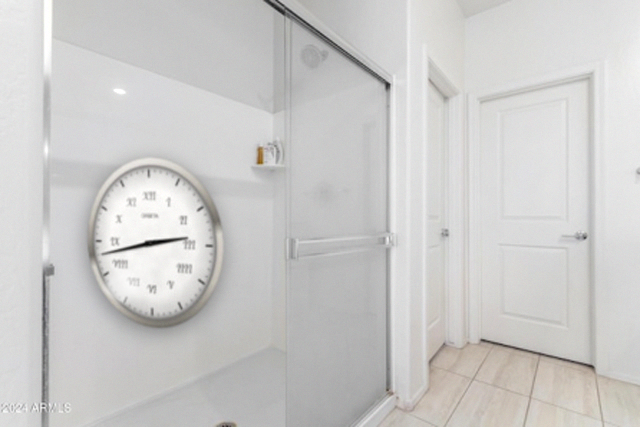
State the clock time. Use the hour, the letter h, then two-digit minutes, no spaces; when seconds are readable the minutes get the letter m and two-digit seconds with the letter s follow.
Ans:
2h43
